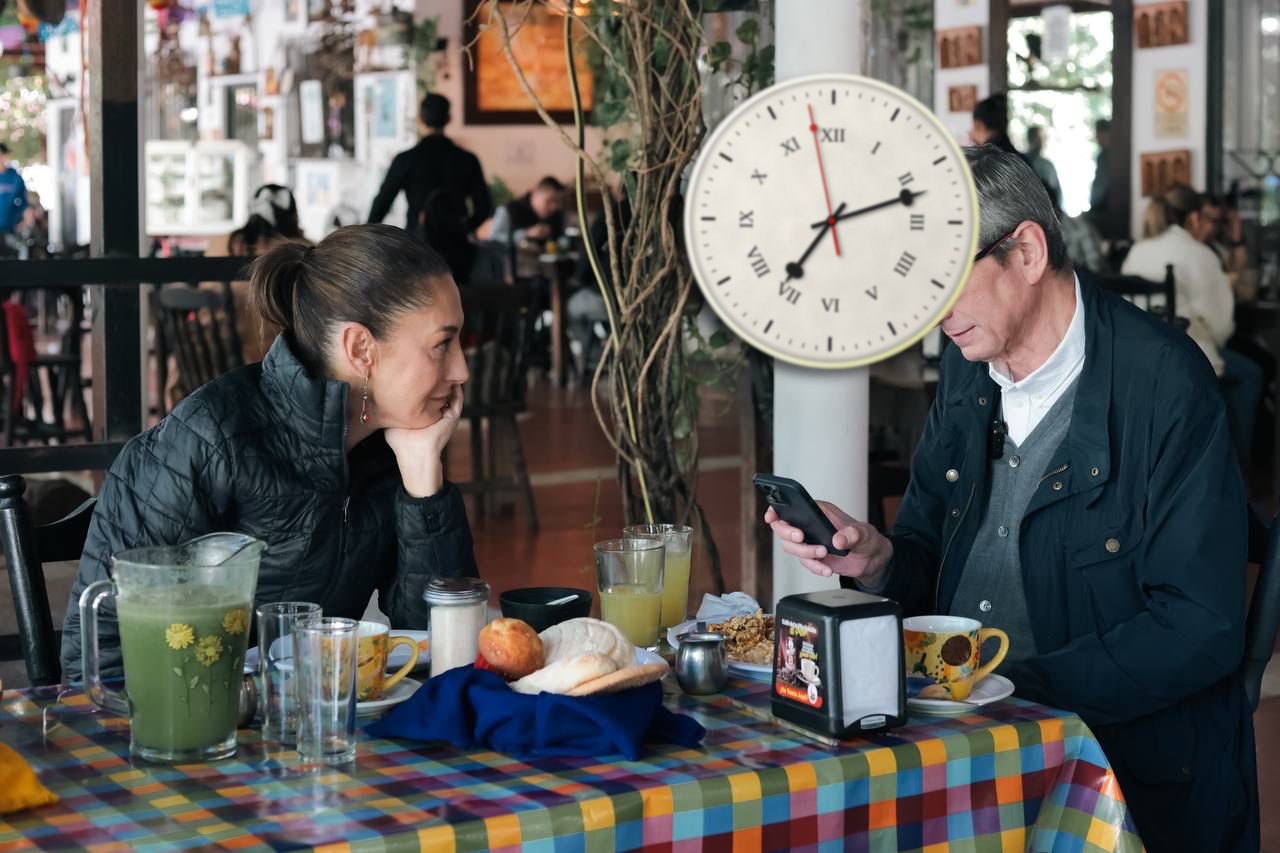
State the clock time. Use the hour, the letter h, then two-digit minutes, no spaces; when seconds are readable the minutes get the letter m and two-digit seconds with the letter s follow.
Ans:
7h11m58s
